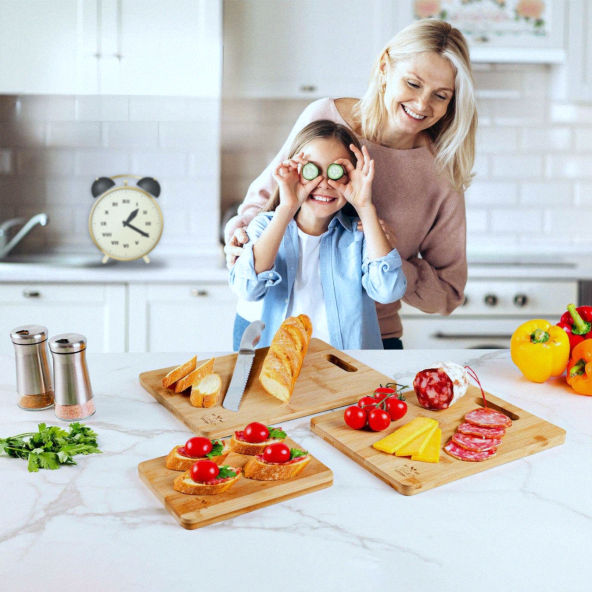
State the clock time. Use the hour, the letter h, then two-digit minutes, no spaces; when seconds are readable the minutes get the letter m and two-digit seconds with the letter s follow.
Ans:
1h20
